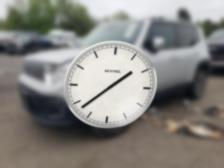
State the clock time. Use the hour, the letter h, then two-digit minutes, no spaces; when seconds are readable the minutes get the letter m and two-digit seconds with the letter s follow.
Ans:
1h38
